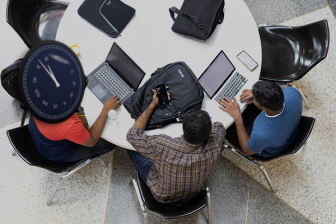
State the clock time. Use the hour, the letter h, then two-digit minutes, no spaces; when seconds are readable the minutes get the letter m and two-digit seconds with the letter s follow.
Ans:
10h52
